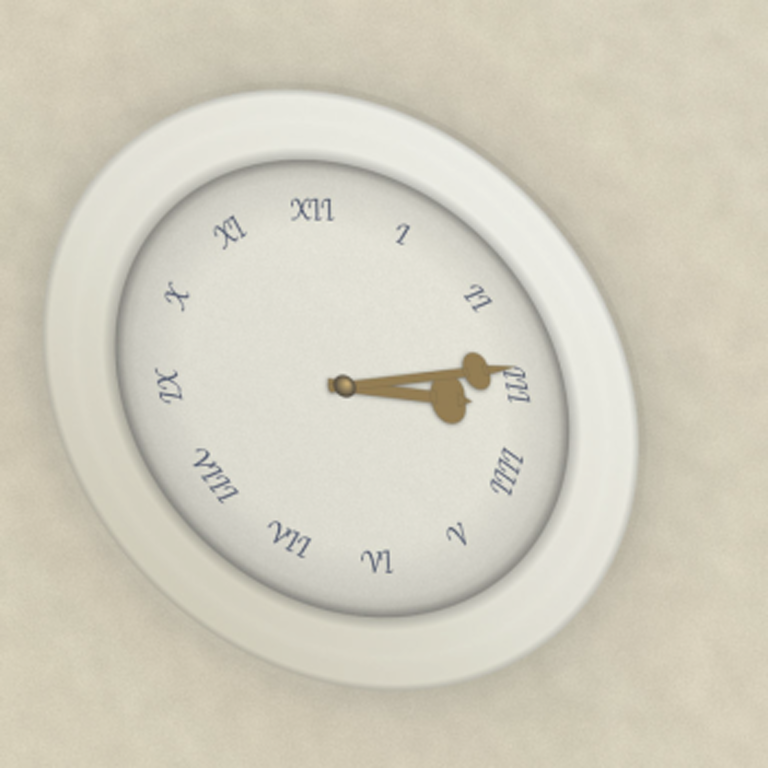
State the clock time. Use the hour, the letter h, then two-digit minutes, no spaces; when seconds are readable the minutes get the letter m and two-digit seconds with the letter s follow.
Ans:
3h14
